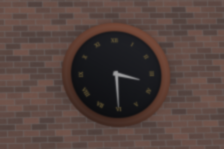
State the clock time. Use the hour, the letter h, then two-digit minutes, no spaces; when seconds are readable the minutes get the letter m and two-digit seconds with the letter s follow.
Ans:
3h30
